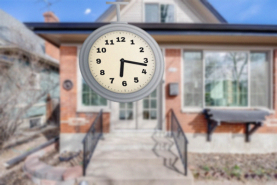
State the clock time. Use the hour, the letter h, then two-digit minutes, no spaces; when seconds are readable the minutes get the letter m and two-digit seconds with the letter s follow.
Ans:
6h17
